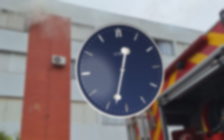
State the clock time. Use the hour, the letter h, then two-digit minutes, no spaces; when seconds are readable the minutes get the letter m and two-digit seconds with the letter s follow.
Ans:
12h33
